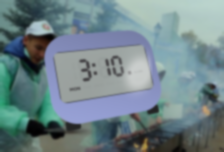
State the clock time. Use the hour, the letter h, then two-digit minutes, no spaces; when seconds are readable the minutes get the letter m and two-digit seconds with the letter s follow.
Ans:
3h10
